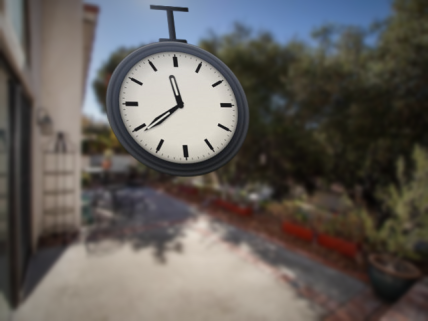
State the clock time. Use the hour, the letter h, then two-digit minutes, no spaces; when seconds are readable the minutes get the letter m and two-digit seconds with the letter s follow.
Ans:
11h39
